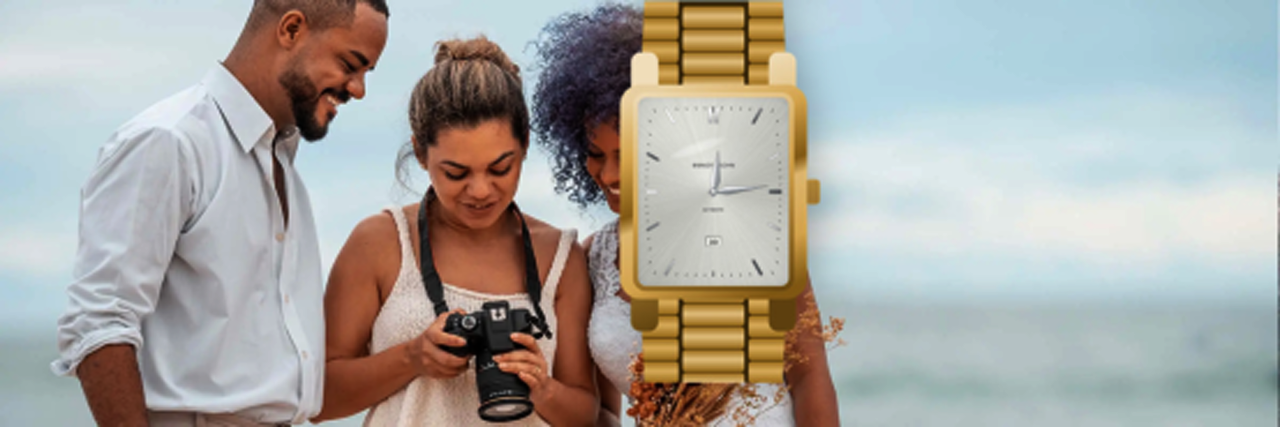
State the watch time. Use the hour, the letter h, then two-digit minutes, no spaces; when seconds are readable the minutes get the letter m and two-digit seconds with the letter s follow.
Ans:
12h14
